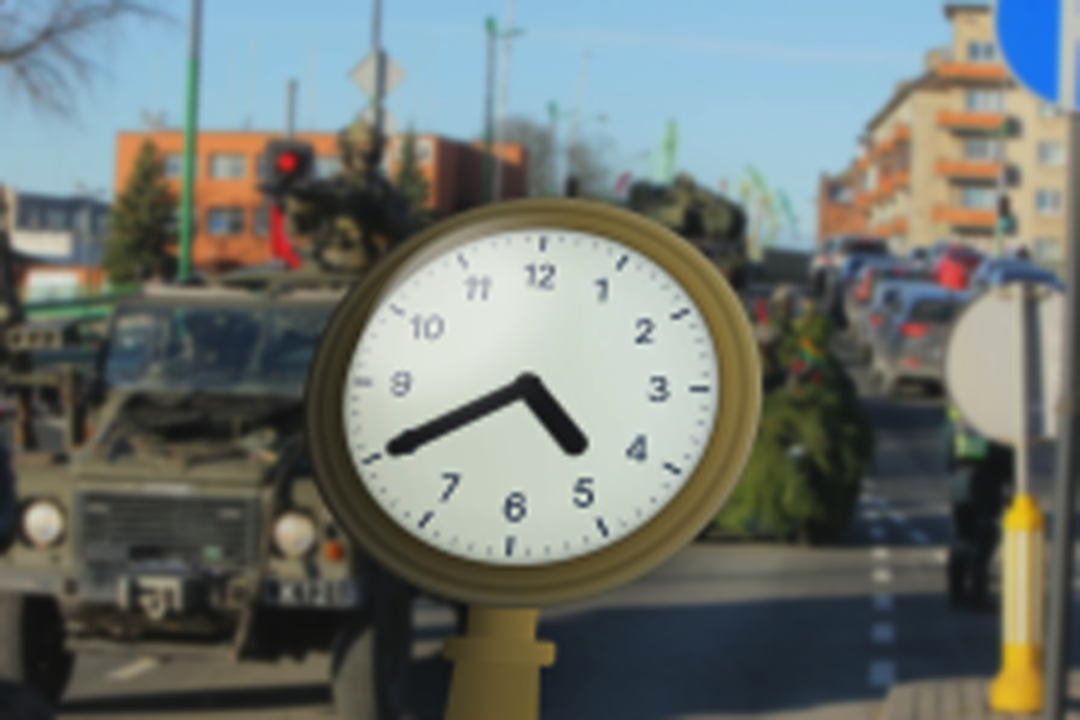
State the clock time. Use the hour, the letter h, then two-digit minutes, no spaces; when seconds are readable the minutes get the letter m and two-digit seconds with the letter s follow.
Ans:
4h40
